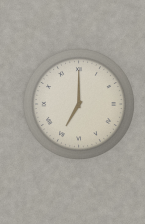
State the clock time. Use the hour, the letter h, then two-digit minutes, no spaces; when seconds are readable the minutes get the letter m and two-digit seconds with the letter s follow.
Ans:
7h00
